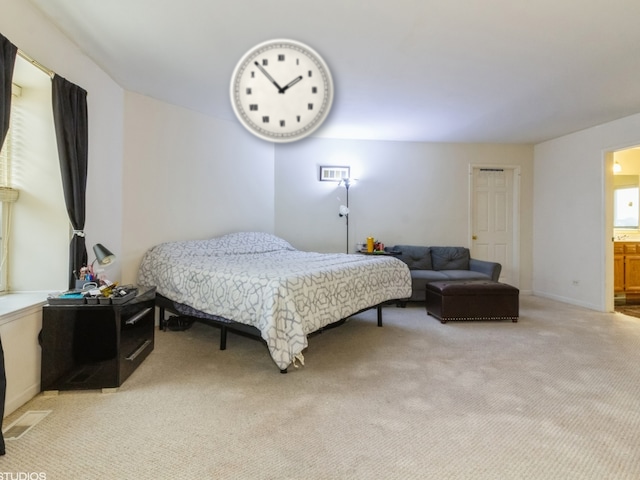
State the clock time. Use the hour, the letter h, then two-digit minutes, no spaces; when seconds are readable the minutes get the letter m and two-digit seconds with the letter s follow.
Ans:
1h53
